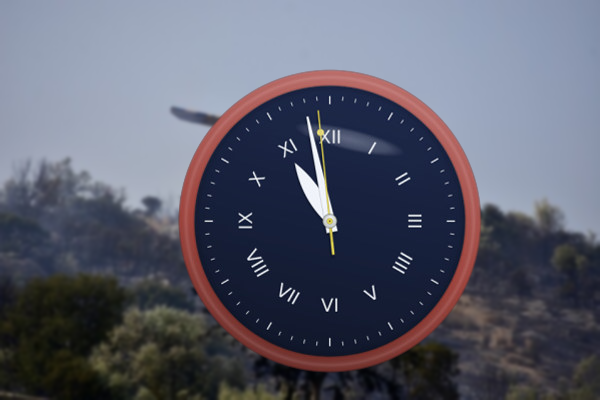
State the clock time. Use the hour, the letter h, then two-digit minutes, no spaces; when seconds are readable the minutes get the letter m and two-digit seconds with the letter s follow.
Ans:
10h57m59s
